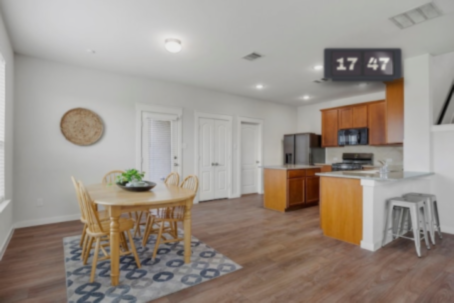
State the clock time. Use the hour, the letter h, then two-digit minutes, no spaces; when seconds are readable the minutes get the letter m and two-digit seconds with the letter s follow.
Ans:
17h47
